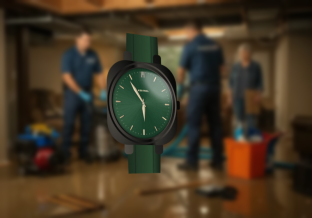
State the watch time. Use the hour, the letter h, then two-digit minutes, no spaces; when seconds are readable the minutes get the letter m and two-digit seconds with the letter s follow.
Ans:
5h54
